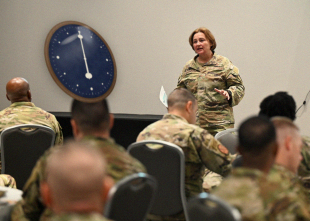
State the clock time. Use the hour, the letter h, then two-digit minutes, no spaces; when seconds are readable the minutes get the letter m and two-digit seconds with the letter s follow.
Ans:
6h00
